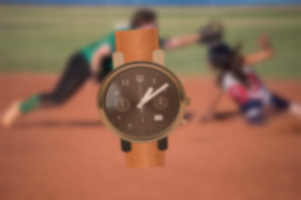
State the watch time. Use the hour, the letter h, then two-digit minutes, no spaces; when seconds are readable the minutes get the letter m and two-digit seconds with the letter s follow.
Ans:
1h09
